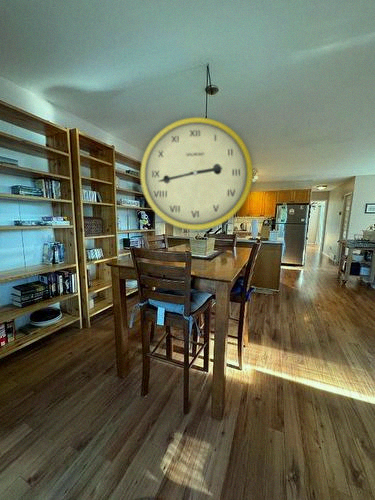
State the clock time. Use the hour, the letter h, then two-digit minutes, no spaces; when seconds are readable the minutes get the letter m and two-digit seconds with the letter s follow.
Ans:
2h43
